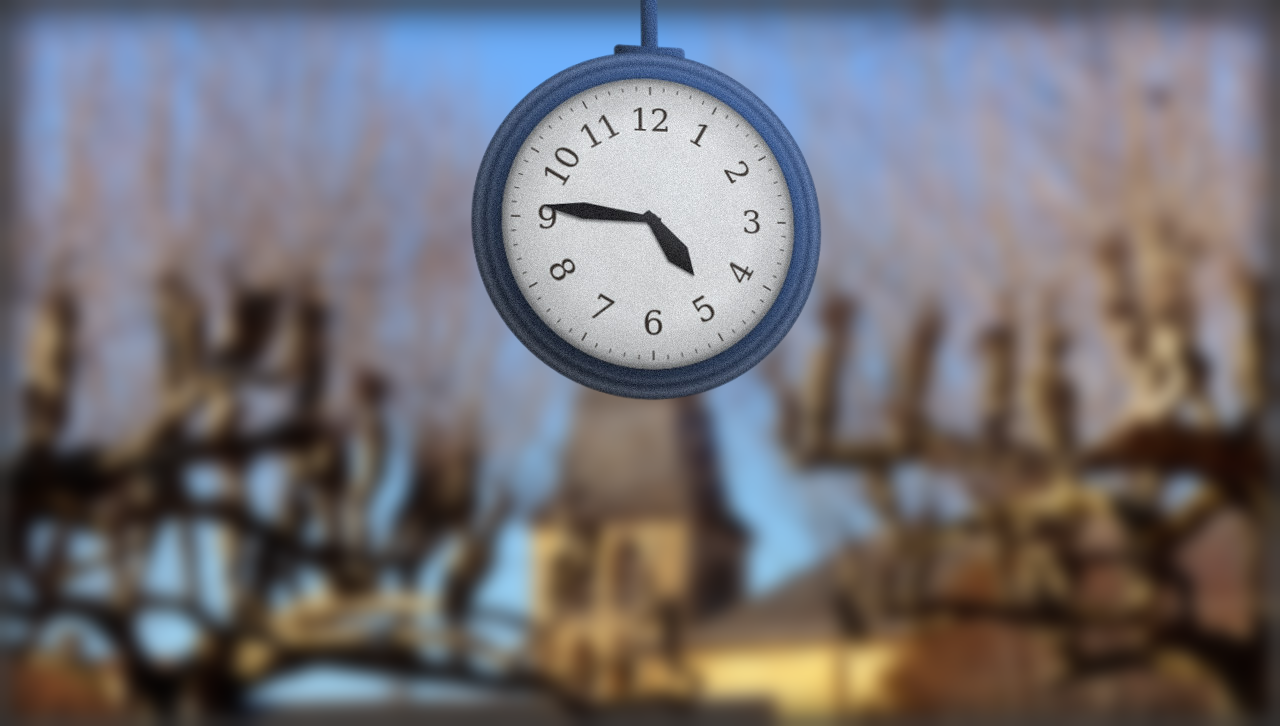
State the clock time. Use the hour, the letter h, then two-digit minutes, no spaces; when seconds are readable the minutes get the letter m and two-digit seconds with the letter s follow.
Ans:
4h46
